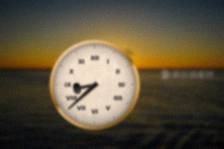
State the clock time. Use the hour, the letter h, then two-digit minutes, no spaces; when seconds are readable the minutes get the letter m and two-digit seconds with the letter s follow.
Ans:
8h38
